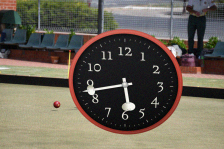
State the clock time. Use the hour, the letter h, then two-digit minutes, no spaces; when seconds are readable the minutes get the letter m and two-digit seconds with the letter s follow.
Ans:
5h43
